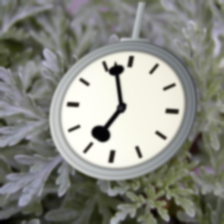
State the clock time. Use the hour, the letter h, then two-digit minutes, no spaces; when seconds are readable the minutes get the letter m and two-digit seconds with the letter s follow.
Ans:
6h57
